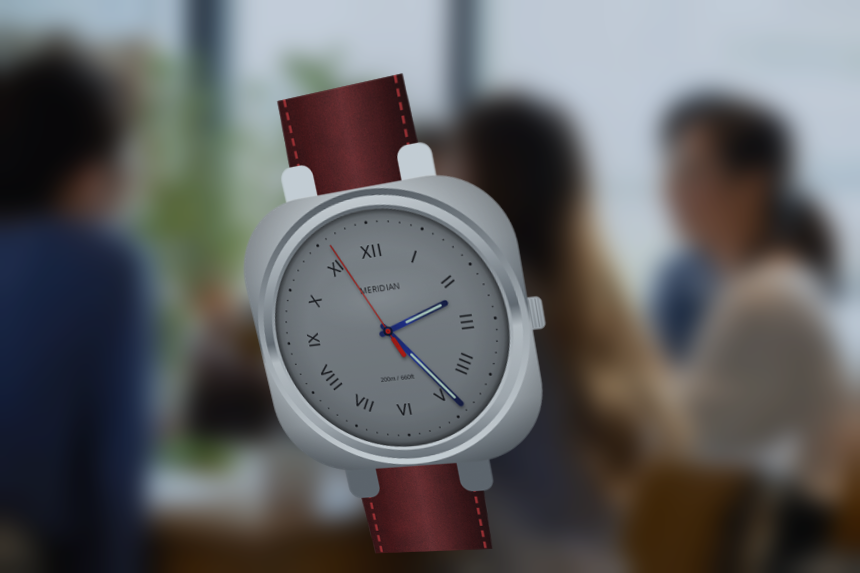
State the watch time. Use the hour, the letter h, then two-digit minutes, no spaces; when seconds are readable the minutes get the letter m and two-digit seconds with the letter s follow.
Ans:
2h23m56s
